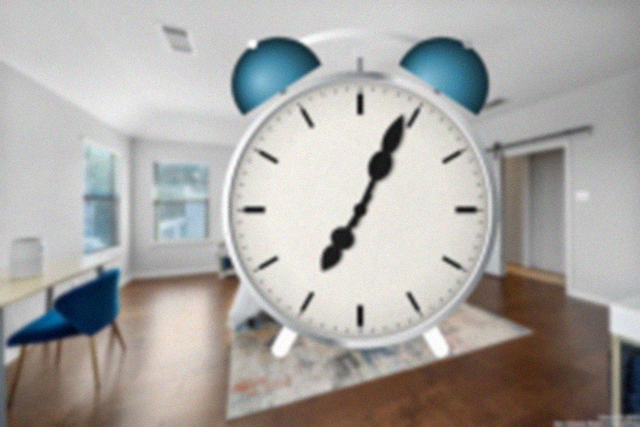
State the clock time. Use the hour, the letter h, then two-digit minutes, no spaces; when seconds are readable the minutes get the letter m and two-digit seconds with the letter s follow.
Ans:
7h04
